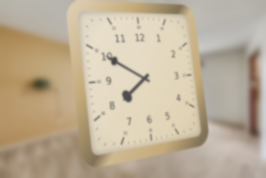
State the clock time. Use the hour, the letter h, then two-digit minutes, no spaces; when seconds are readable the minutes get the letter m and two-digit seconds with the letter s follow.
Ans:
7h50
